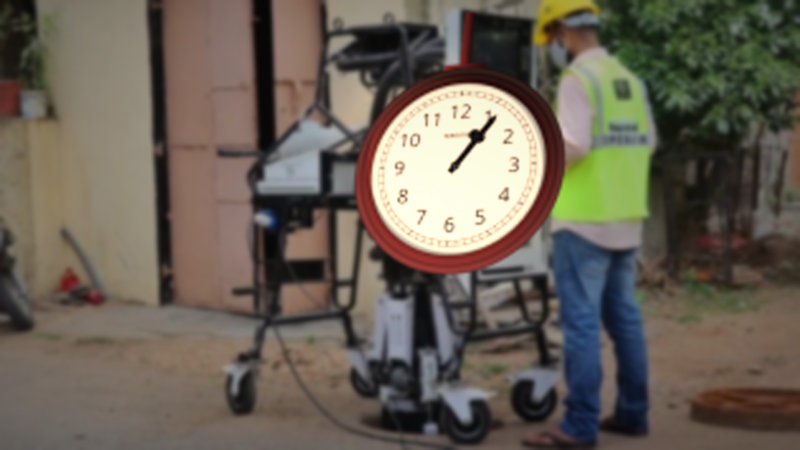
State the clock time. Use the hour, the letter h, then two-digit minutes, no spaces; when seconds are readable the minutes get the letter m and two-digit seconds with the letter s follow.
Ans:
1h06
